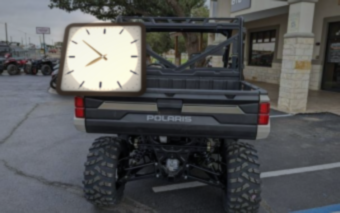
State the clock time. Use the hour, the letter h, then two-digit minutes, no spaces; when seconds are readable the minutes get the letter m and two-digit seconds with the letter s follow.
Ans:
7h52
